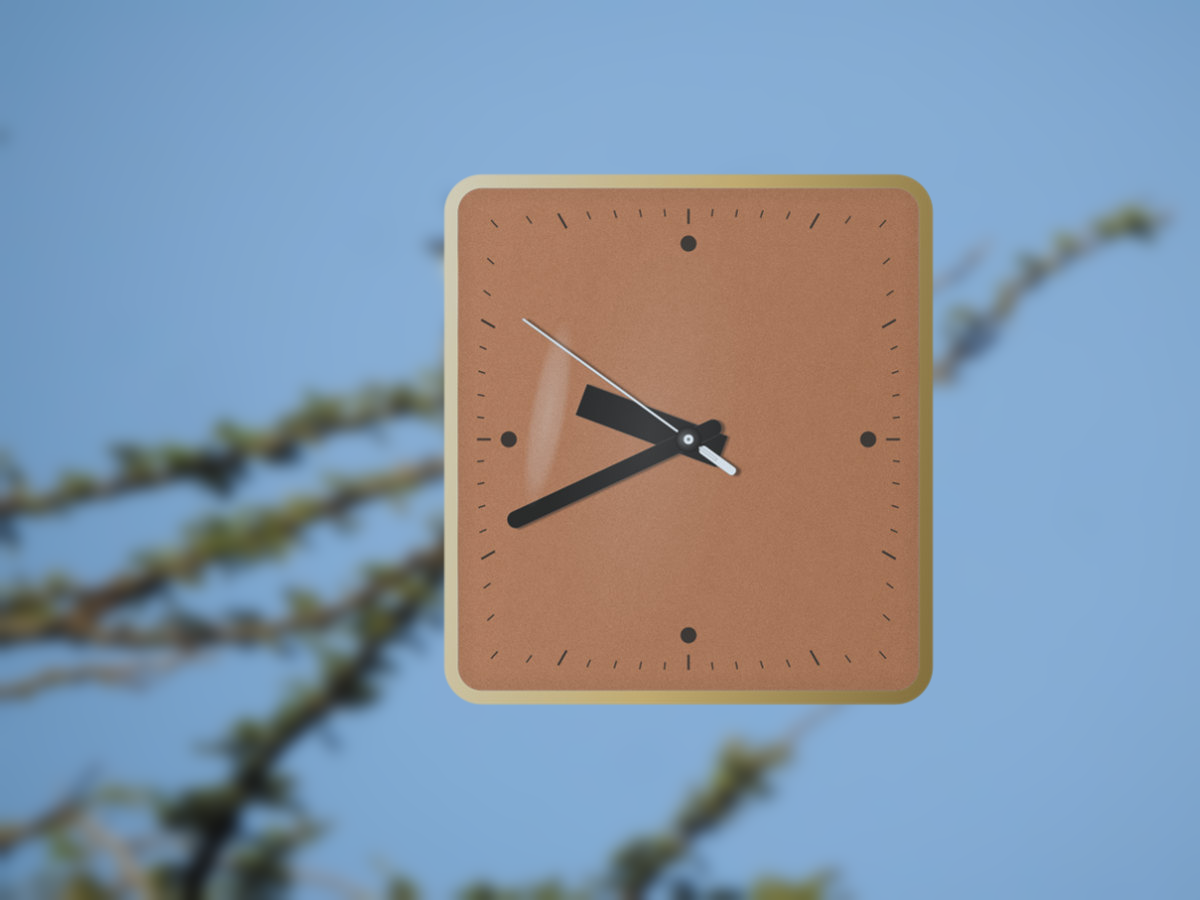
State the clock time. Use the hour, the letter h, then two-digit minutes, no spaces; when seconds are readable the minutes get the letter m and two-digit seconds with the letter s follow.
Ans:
9h40m51s
